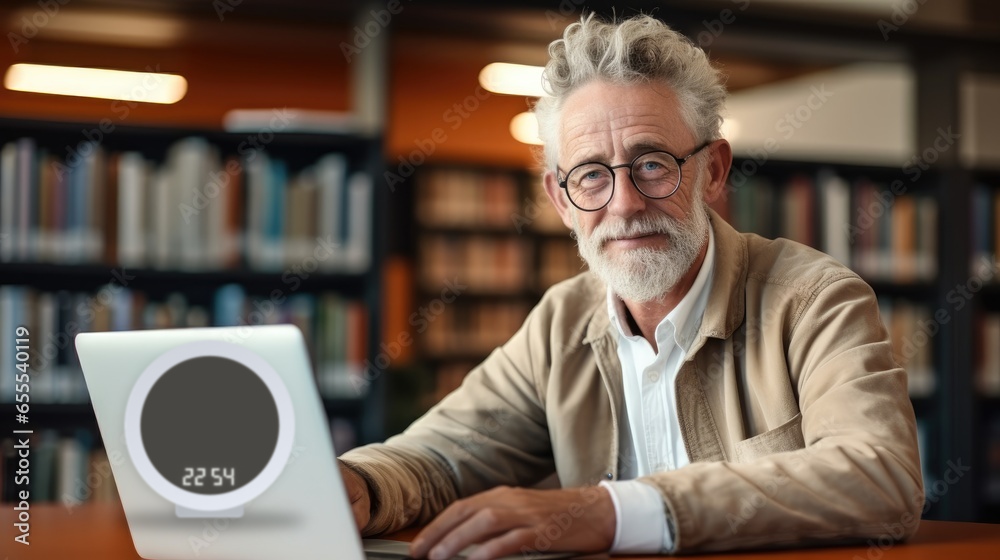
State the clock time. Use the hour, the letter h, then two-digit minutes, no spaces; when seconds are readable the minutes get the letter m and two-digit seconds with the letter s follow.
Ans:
22h54
